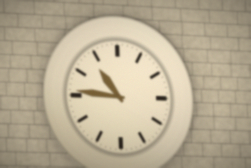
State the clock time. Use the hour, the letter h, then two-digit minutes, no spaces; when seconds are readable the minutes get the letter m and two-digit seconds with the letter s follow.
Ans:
10h46
